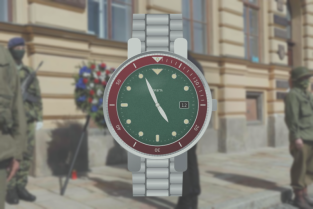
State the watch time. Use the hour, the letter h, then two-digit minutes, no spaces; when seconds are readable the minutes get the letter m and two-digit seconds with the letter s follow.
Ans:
4h56
